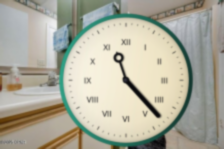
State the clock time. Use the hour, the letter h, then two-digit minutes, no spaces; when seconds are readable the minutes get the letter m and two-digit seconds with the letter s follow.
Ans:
11h23
